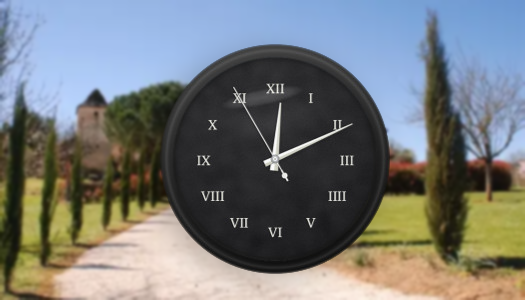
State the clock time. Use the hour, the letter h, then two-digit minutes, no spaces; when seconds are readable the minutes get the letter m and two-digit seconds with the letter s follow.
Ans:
12h10m55s
